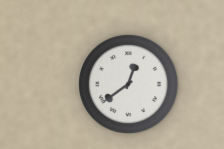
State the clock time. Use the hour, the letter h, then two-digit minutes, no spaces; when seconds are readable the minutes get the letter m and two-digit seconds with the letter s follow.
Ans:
12h39
